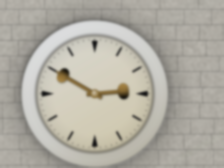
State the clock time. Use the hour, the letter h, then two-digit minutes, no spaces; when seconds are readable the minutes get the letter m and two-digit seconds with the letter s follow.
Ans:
2h50
